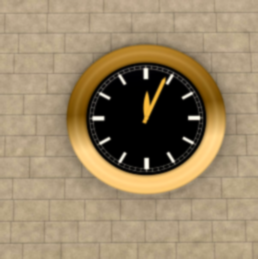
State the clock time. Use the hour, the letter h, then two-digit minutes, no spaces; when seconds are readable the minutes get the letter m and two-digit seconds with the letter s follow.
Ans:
12h04
